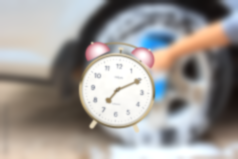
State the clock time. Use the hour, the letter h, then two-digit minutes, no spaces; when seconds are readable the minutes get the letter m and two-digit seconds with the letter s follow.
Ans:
7h10
